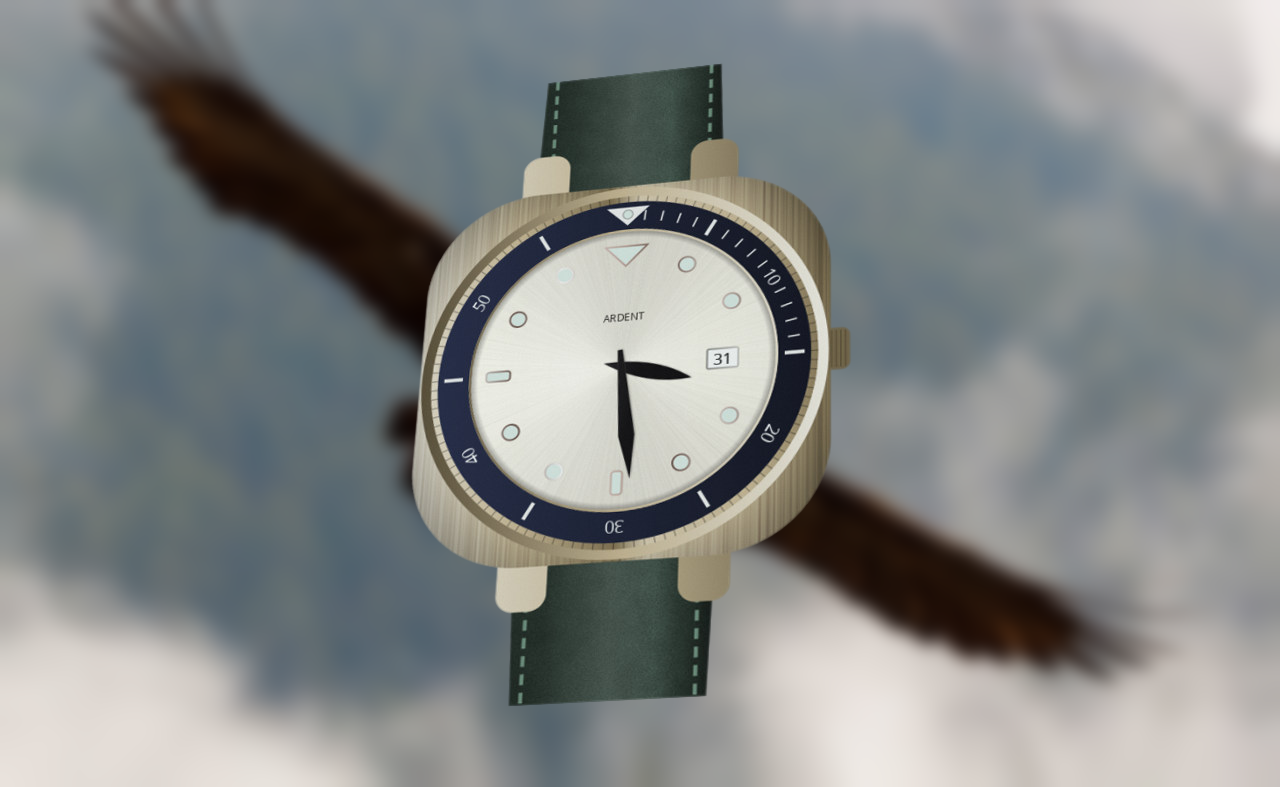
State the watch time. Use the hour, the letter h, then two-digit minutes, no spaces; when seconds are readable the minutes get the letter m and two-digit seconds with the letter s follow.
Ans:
3h29
